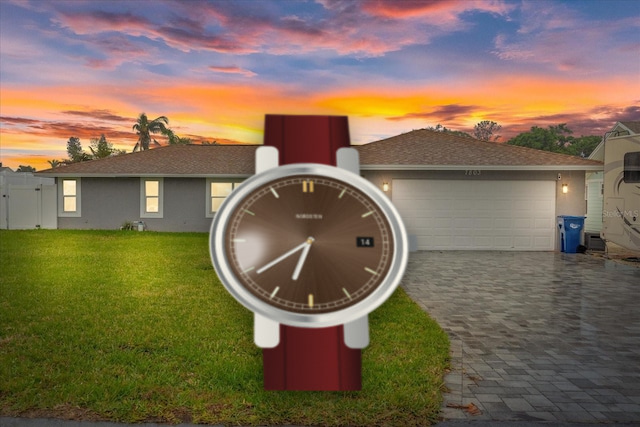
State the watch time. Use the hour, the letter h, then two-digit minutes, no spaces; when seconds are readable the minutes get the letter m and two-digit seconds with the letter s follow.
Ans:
6h39
